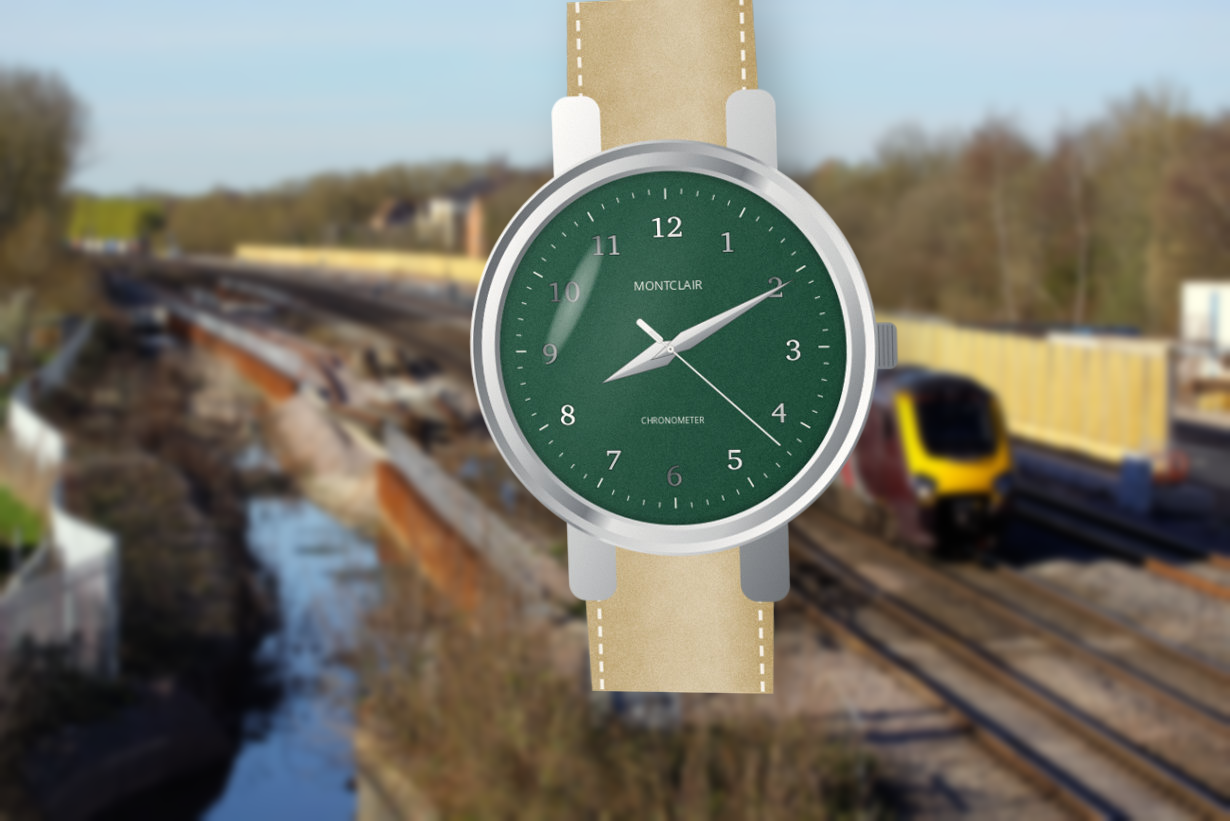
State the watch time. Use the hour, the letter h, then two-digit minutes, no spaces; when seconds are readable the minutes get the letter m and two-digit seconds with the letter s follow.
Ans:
8h10m22s
